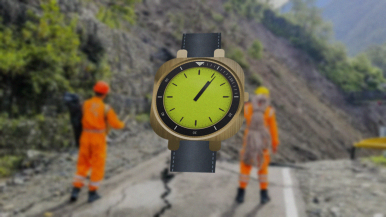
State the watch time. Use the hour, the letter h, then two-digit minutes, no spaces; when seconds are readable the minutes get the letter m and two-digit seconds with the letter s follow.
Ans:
1h06
